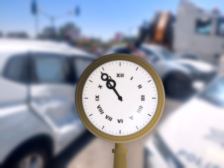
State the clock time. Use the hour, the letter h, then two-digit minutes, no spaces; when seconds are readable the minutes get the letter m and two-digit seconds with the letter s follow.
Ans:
10h54
